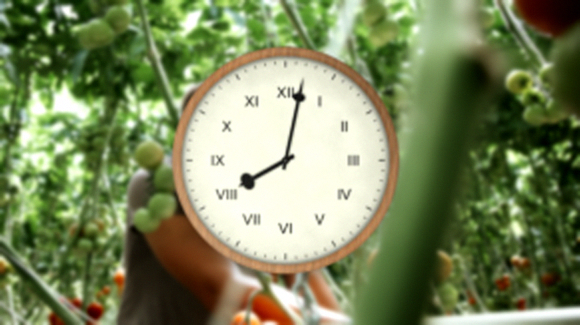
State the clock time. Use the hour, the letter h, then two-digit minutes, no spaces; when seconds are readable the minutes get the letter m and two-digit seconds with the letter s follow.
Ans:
8h02
